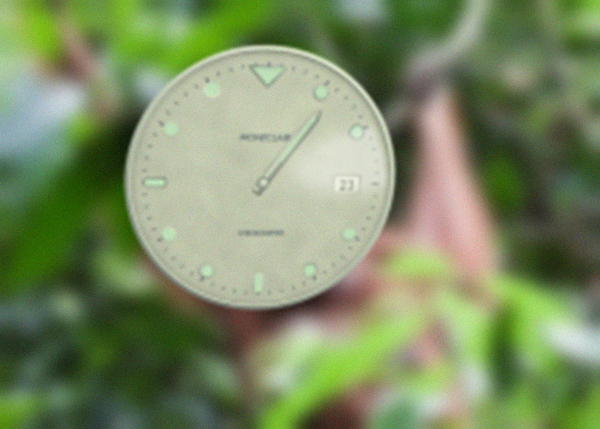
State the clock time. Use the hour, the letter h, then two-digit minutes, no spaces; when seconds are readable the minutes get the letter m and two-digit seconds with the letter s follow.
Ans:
1h06
